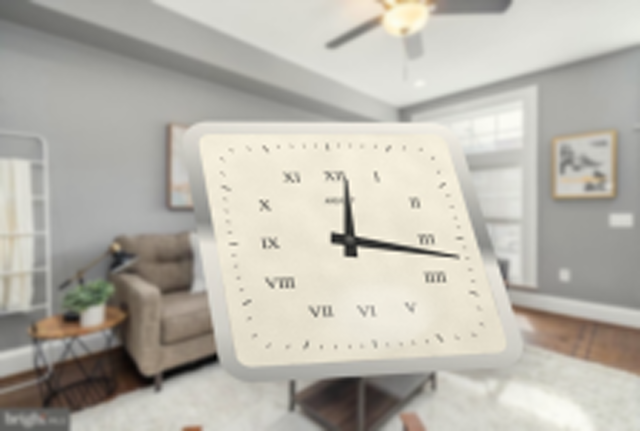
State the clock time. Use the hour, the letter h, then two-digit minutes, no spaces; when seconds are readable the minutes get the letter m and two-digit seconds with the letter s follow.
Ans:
12h17
